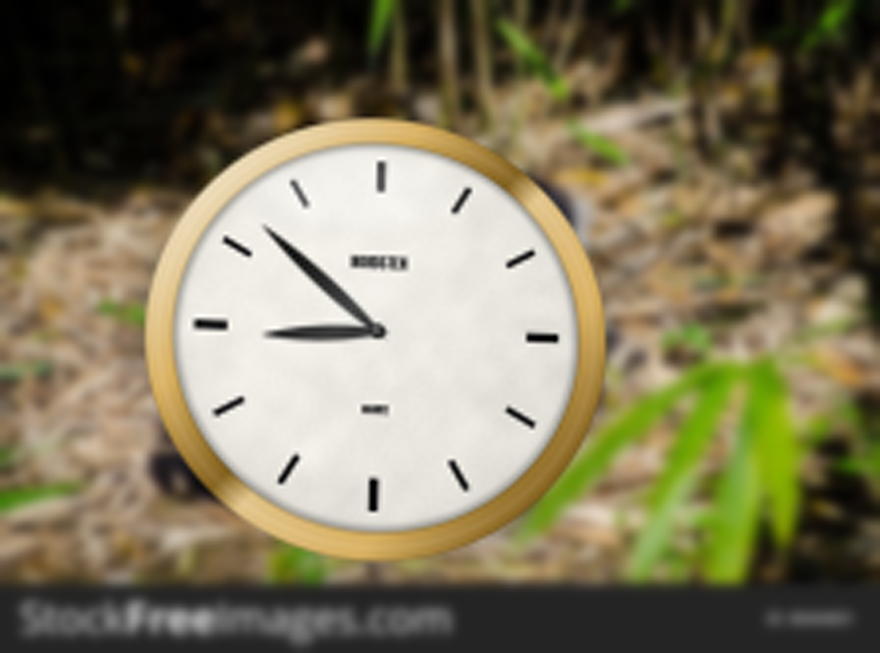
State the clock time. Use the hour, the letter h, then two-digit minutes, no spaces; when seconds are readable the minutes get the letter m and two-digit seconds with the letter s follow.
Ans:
8h52
